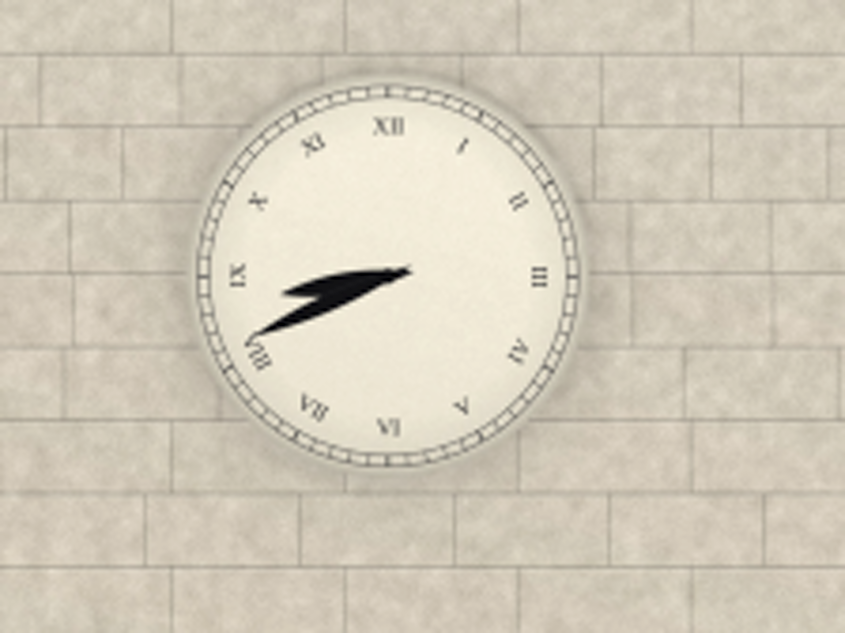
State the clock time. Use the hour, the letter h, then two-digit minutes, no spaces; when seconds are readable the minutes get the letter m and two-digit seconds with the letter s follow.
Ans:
8h41
